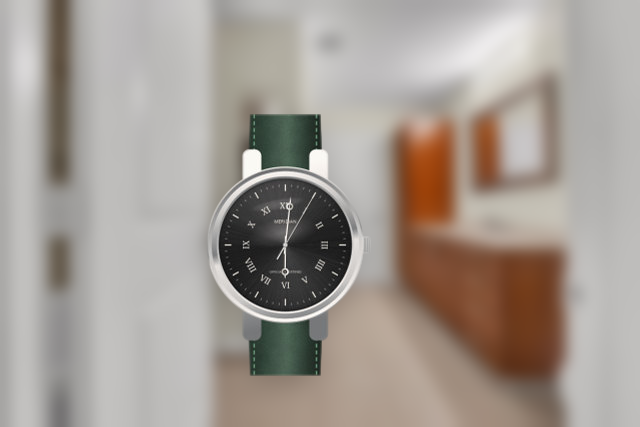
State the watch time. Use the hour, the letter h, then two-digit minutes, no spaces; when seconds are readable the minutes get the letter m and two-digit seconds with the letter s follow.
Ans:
6h01m05s
